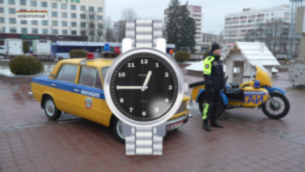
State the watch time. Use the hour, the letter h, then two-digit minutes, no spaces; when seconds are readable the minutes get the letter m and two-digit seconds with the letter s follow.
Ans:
12h45
